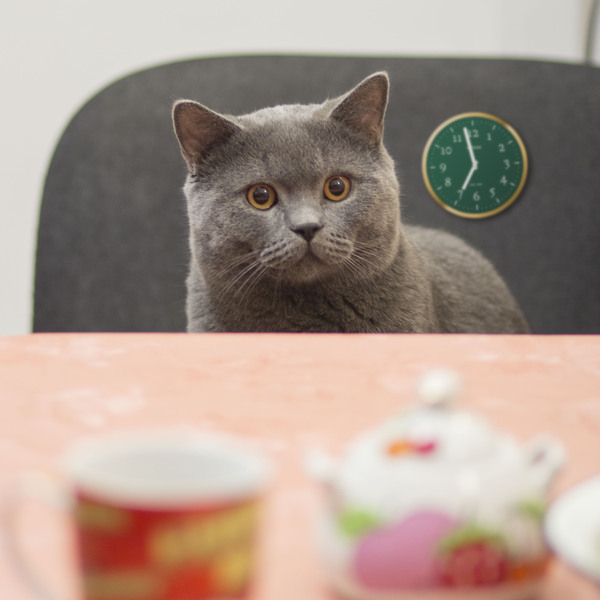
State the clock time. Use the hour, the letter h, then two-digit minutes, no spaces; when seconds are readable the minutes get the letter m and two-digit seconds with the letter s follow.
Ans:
6h58
